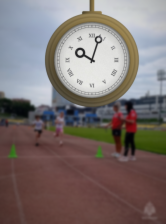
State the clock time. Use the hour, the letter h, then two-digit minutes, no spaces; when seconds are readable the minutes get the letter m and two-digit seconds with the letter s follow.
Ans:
10h03
